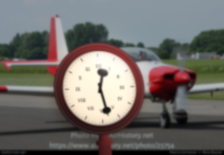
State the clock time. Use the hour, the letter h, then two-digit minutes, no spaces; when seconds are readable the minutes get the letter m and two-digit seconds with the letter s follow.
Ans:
12h28
